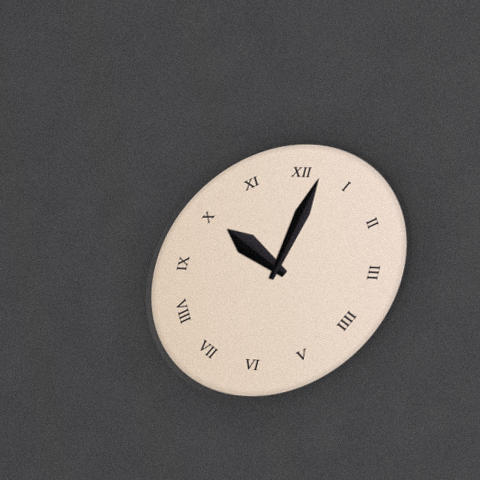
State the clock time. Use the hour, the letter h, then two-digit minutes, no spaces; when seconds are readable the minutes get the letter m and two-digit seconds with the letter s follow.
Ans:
10h02
